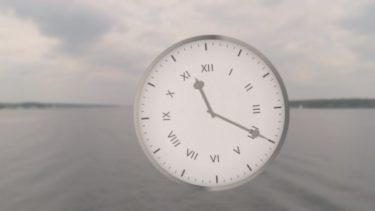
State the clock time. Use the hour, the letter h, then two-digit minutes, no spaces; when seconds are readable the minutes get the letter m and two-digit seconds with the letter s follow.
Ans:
11h20
